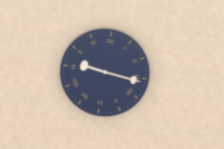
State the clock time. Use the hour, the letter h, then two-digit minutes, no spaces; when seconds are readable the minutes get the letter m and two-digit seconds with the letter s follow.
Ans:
9h16
